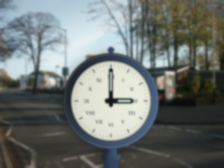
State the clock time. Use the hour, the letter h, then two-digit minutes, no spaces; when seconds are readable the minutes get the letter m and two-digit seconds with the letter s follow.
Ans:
3h00
